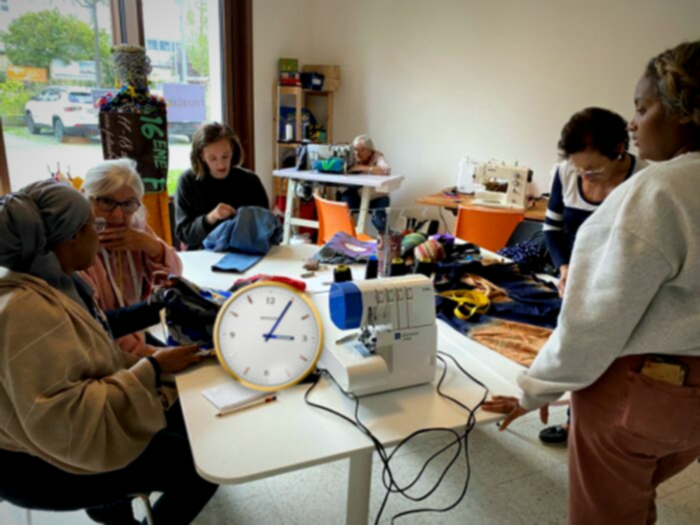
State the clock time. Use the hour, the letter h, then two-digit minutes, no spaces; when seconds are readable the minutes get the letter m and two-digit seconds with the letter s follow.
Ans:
3h05
